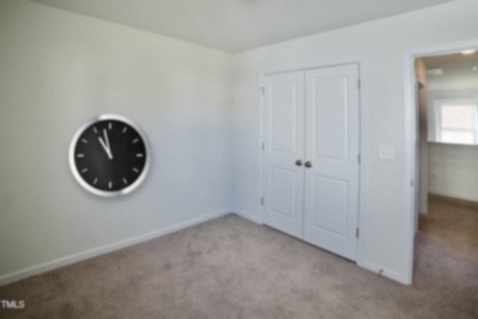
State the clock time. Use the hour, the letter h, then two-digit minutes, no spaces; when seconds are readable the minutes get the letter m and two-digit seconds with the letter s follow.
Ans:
10h58
